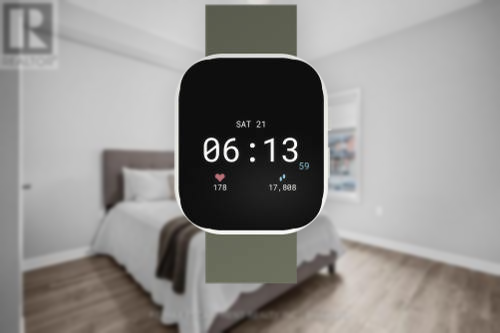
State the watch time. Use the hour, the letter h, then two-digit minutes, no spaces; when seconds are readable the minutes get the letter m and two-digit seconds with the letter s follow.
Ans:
6h13m59s
